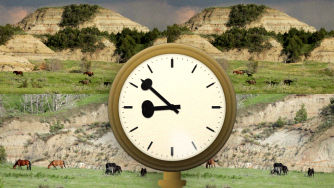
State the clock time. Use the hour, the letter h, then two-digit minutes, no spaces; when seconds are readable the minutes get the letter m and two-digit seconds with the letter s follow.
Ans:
8h52
